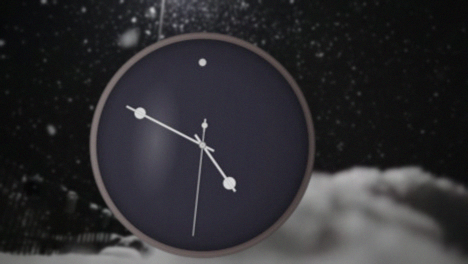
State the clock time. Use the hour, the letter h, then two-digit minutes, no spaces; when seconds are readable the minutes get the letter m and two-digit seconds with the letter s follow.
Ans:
4h49m31s
